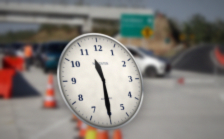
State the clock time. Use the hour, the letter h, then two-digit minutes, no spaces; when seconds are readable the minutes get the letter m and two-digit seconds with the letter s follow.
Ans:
11h30
